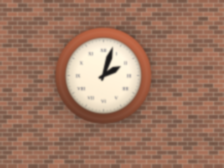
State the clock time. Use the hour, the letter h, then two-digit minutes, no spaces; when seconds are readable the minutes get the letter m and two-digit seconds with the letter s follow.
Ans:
2h03
